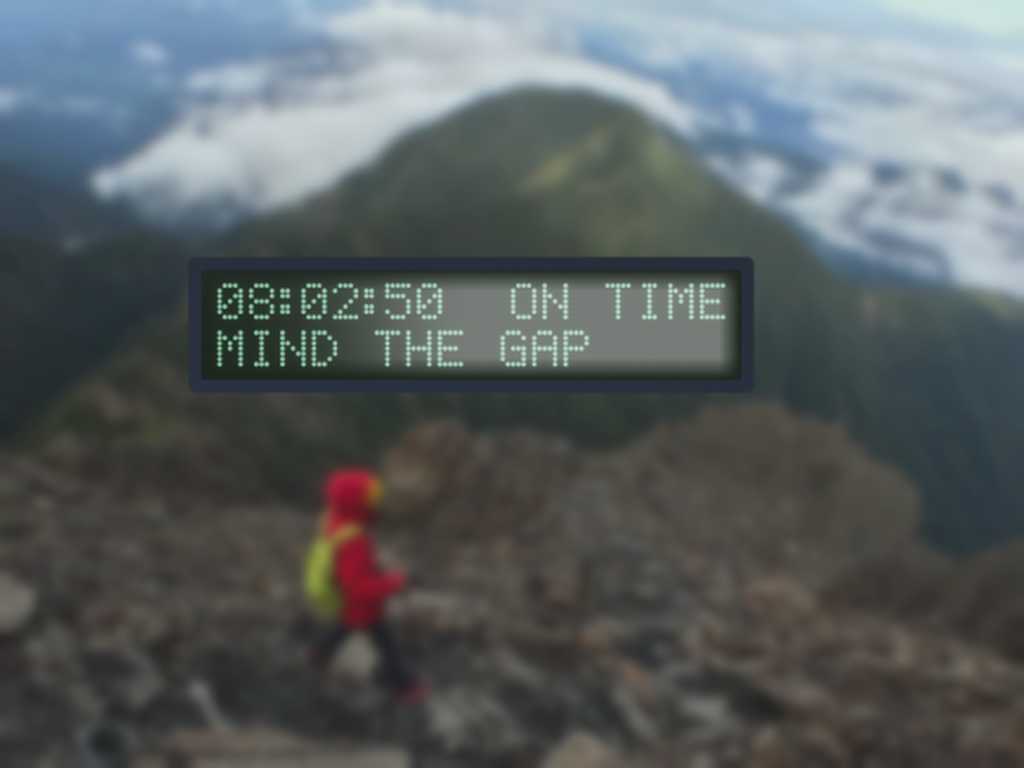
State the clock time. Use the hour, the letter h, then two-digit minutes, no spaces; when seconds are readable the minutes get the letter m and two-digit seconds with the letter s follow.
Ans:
8h02m50s
